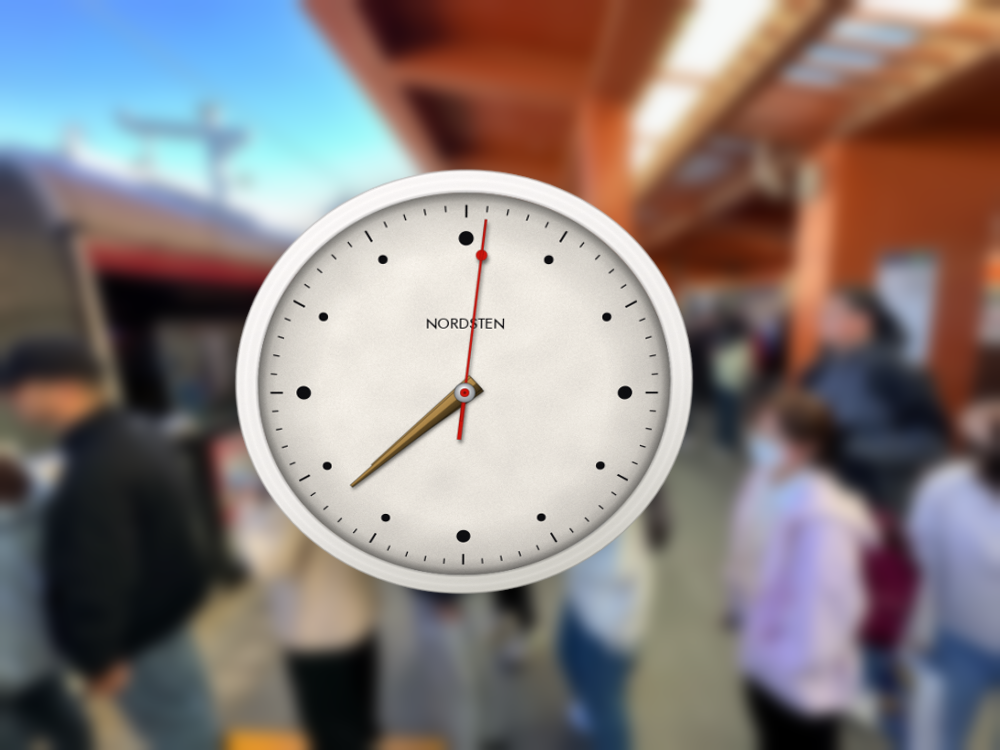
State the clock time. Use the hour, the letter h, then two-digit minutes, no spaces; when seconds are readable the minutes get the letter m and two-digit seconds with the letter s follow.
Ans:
7h38m01s
